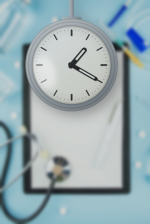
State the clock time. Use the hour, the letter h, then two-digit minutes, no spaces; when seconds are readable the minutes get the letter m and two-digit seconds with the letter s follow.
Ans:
1h20
